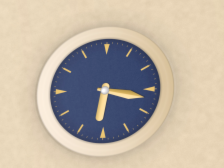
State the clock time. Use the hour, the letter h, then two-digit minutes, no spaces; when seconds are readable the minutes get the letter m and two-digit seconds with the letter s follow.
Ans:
6h17
